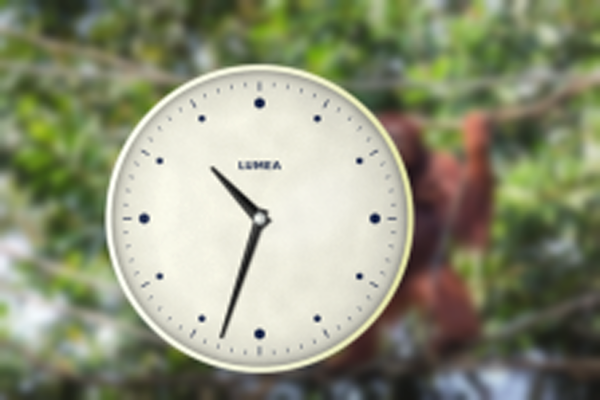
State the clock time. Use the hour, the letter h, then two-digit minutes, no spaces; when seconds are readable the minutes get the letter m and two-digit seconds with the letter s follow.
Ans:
10h33
